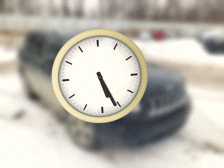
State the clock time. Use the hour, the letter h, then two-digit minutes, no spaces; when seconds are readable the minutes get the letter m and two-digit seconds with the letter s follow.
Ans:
5h26
